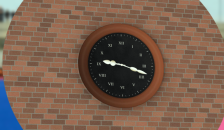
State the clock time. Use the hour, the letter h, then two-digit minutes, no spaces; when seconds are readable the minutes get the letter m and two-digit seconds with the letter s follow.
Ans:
9h18
